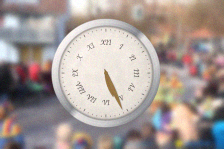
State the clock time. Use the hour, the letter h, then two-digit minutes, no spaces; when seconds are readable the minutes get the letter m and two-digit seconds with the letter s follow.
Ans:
5h26
